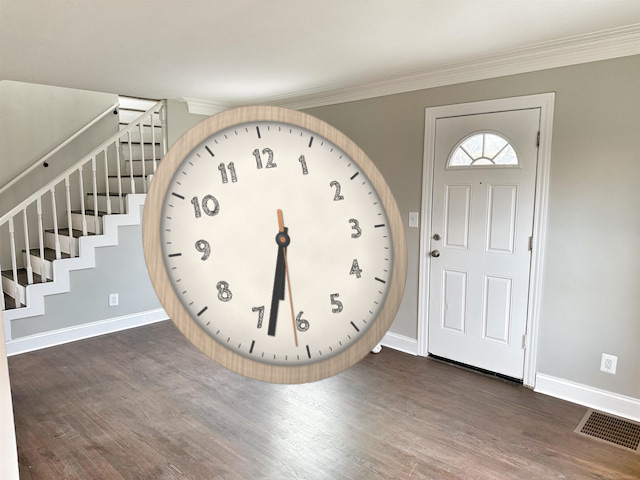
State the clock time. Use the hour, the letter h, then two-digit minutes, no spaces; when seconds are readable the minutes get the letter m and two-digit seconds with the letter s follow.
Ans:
6h33m31s
